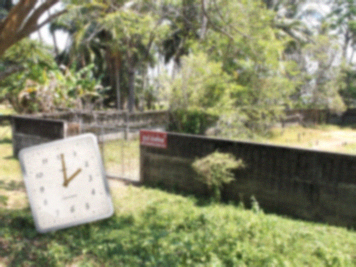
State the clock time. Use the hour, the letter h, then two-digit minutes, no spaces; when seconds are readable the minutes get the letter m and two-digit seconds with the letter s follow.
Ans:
2h01
